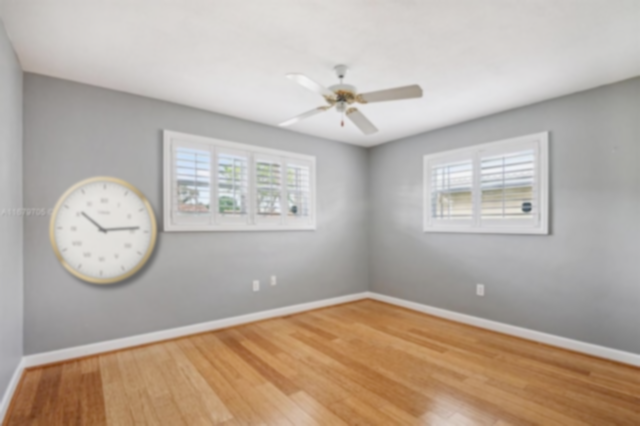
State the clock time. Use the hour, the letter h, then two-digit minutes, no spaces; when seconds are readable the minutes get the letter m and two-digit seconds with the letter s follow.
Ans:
10h14
